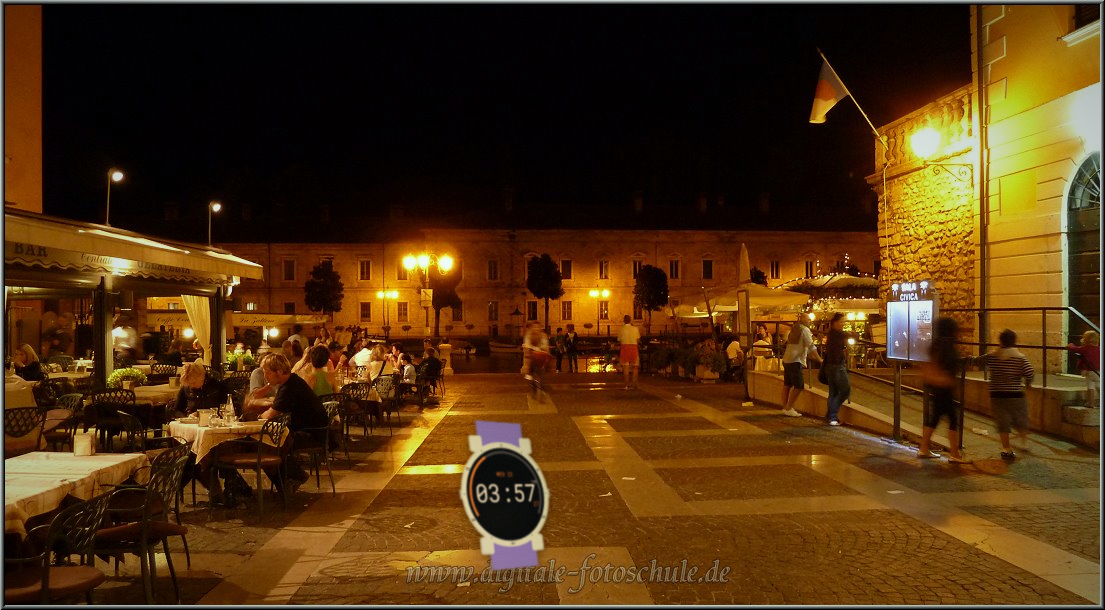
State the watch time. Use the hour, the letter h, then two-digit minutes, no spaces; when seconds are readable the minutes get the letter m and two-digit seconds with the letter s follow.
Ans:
3h57
